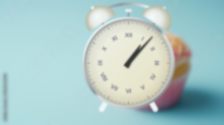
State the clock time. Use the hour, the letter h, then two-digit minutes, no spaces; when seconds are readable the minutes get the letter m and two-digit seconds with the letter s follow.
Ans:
1h07
